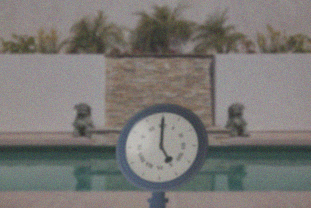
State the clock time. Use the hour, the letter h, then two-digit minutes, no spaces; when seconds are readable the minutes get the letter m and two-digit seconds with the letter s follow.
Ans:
5h00
